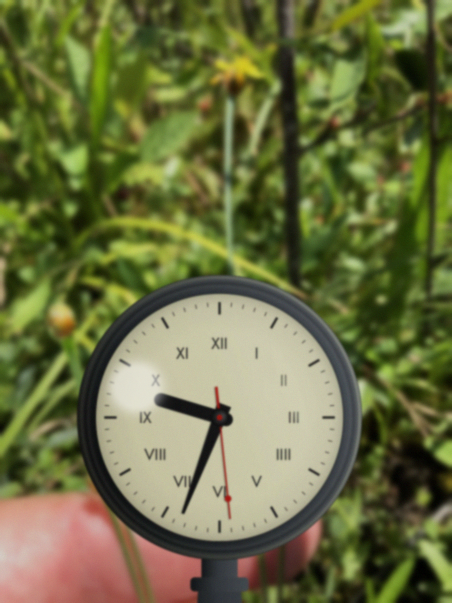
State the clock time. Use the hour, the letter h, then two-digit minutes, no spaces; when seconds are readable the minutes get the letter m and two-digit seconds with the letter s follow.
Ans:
9h33m29s
